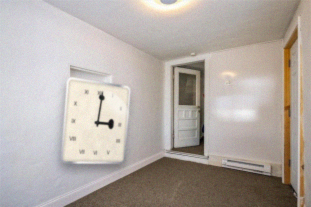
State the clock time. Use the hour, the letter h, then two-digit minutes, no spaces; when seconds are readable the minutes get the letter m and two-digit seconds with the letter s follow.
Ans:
3h01
